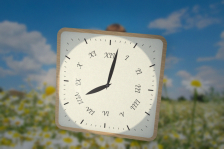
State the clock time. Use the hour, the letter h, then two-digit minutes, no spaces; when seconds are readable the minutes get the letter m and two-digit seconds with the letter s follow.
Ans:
8h02
